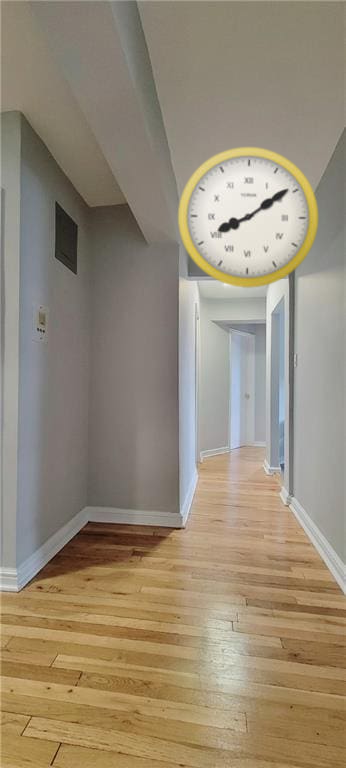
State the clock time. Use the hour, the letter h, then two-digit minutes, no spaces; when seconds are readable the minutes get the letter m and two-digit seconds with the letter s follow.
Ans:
8h09
